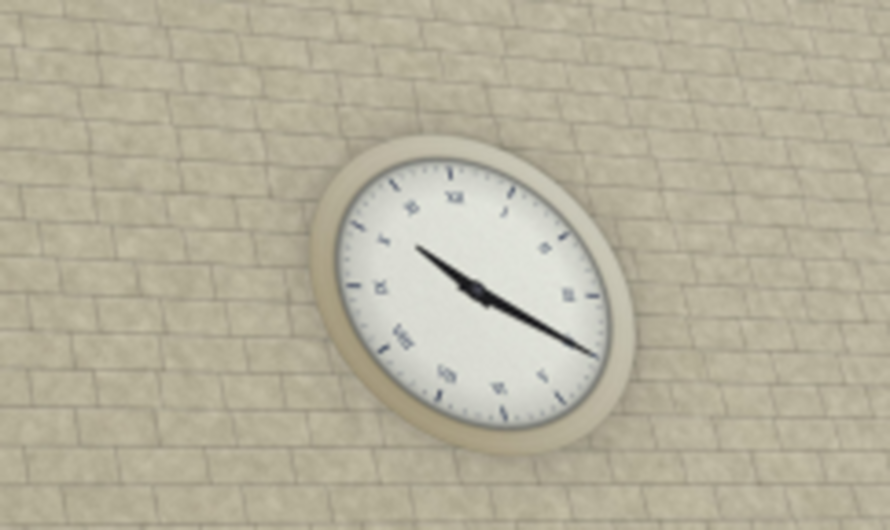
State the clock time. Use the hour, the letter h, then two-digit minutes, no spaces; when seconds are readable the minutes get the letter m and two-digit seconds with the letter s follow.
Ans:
10h20
